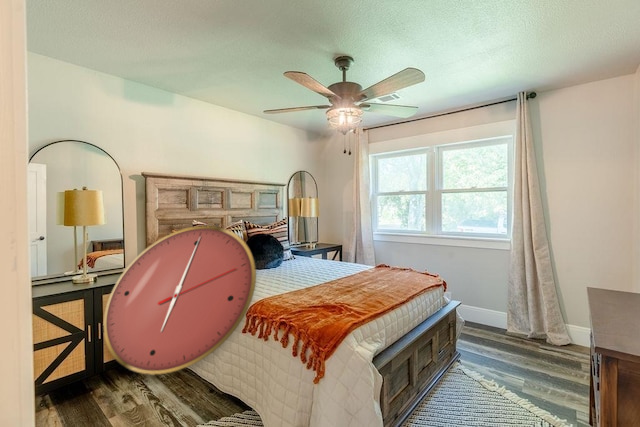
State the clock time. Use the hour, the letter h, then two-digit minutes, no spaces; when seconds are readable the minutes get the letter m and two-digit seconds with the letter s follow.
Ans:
6h00m10s
